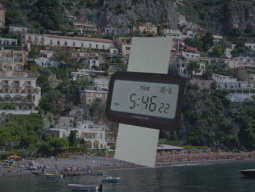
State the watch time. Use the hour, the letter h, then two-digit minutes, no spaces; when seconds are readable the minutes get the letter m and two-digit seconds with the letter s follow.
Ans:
5h46m22s
